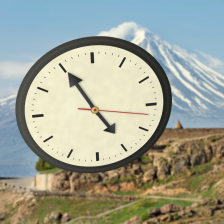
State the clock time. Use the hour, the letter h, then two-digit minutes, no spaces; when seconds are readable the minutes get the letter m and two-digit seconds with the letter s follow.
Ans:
4h55m17s
